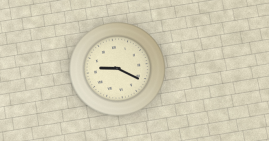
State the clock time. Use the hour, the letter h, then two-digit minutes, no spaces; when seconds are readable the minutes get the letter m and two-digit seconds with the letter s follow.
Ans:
9h21
